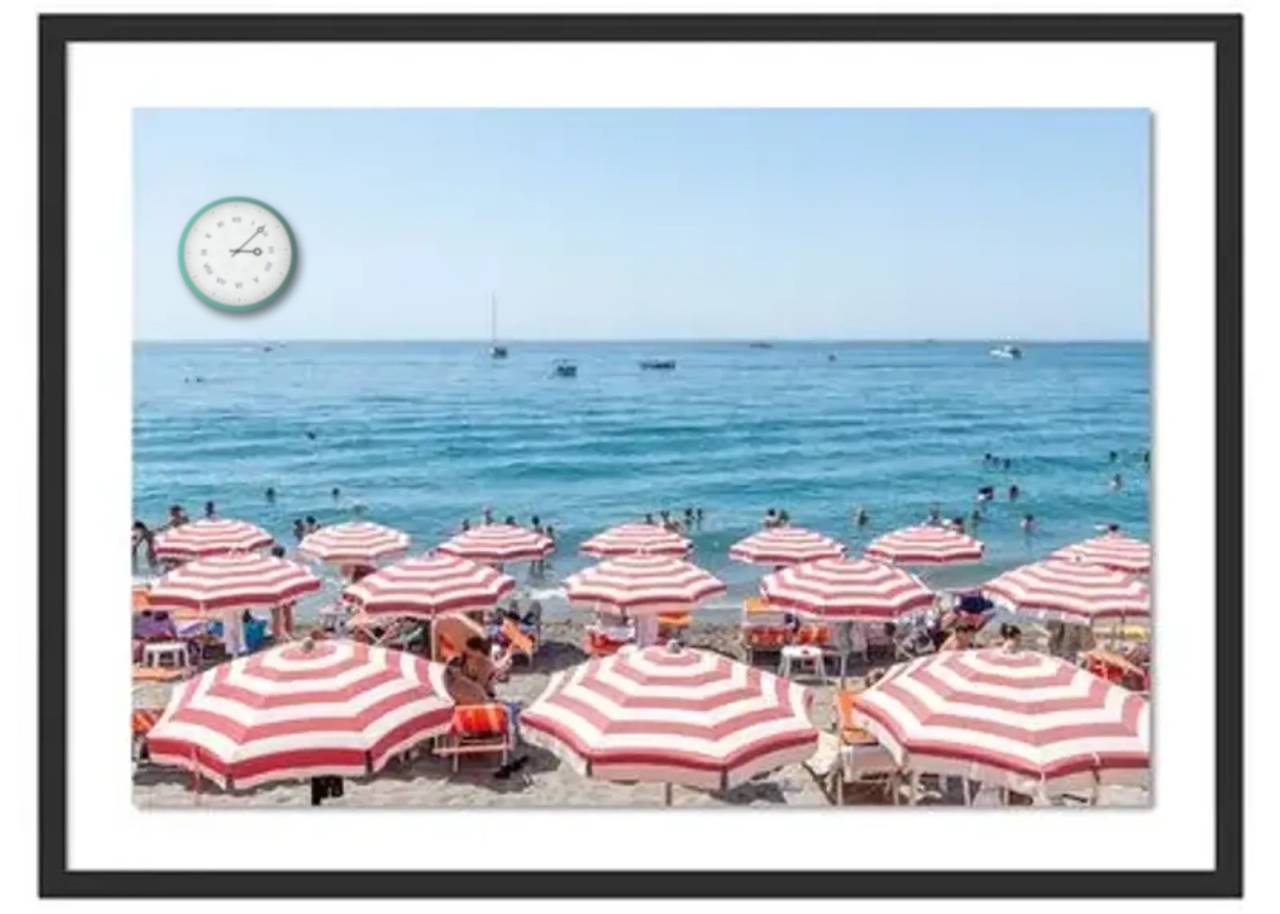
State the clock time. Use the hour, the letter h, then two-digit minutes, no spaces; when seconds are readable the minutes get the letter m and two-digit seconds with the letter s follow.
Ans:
3h08
